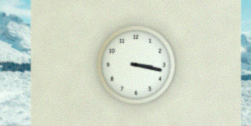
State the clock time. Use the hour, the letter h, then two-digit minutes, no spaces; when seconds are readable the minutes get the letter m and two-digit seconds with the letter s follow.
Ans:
3h17
